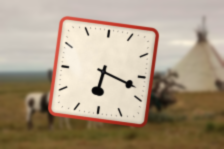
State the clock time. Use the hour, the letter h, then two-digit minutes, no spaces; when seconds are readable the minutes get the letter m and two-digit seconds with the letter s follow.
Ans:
6h18
